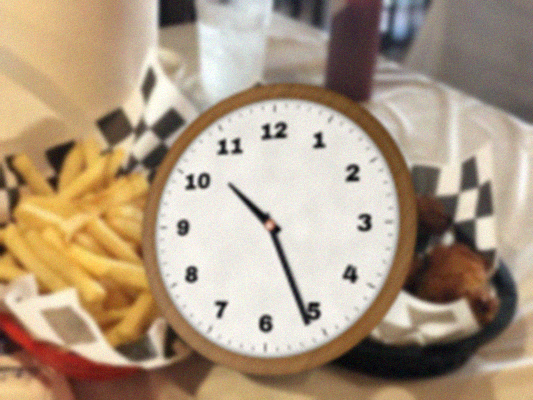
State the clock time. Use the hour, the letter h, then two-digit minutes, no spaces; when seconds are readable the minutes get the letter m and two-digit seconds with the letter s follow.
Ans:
10h26
